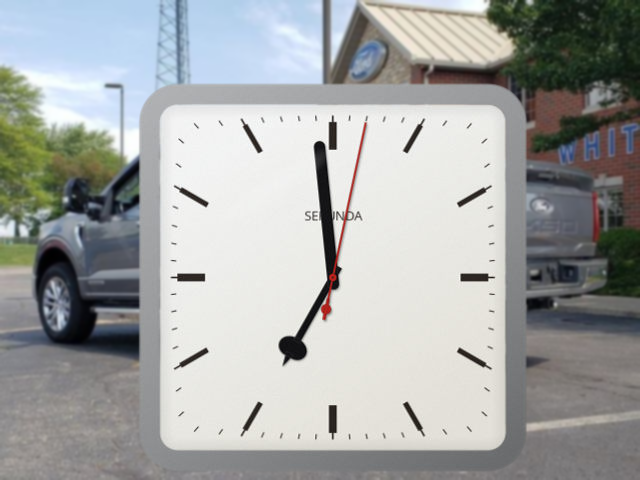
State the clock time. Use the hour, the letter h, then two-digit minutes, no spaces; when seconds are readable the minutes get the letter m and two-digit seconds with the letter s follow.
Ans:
6h59m02s
